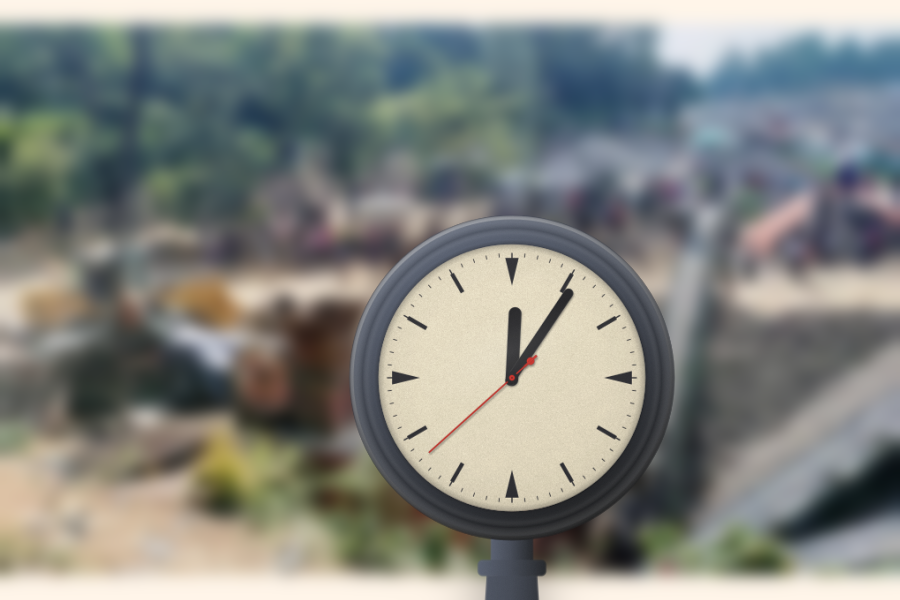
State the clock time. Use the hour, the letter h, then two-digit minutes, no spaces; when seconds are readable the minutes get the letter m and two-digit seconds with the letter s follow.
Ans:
12h05m38s
